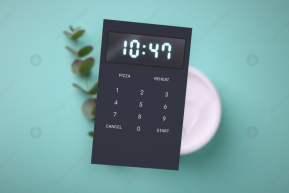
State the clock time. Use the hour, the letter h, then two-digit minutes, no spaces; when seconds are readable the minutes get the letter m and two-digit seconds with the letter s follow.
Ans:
10h47
